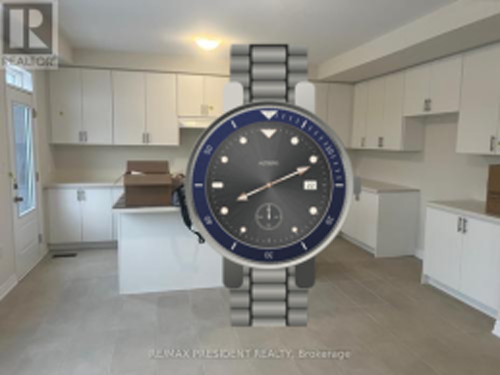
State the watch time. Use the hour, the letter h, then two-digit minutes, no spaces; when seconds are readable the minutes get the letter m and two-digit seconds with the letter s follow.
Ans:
8h11
